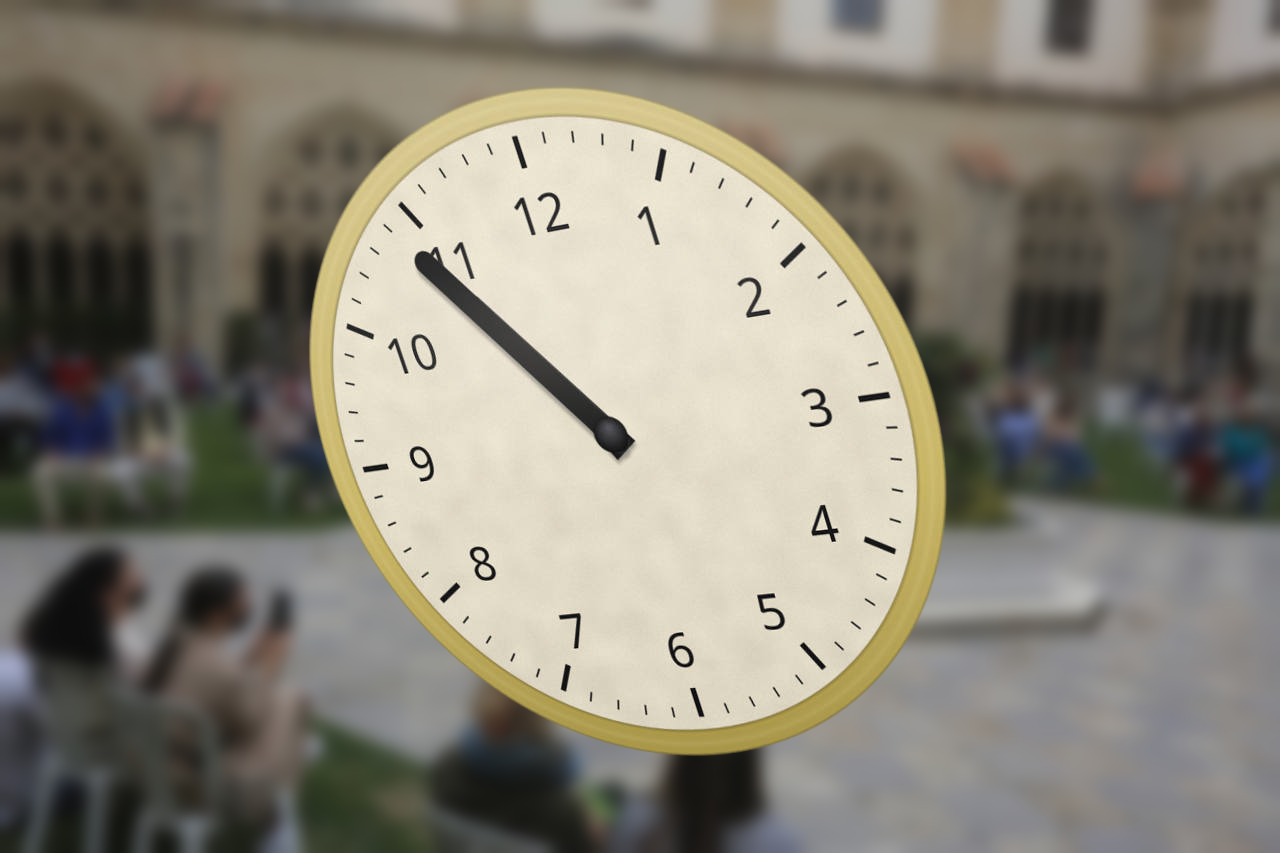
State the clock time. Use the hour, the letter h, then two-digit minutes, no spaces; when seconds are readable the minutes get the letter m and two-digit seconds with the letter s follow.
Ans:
10h54
